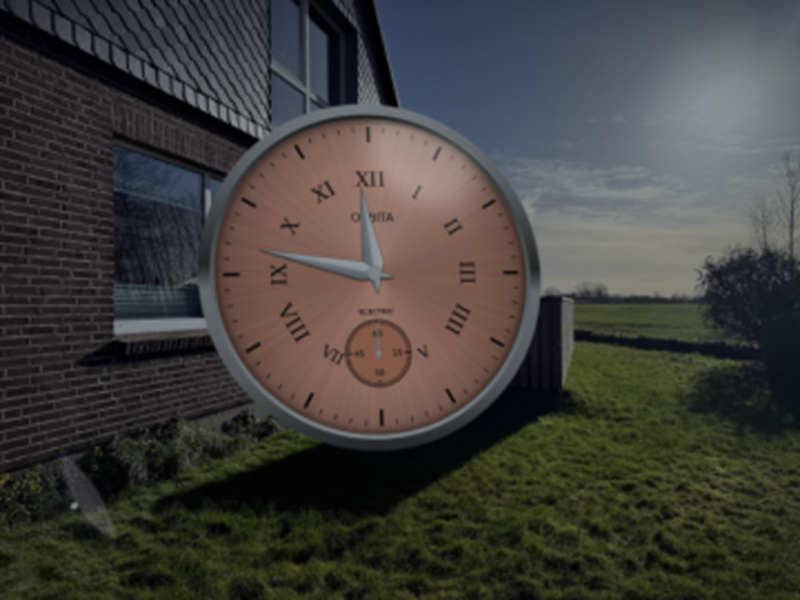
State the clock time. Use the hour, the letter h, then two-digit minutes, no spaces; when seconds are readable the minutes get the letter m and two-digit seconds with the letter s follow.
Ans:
11h47
